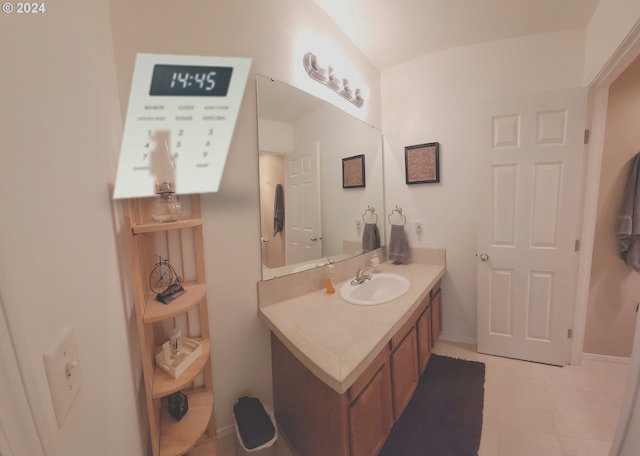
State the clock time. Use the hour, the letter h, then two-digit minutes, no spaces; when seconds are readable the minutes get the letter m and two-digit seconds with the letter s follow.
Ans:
14h45
